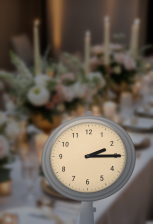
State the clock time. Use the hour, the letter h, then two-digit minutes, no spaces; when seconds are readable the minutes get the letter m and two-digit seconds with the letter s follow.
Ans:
2h15
